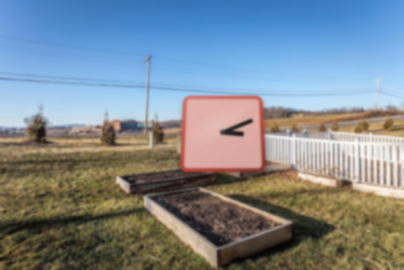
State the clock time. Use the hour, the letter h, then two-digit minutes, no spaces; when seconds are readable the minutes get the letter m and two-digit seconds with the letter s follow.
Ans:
3h11
